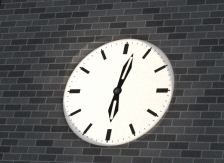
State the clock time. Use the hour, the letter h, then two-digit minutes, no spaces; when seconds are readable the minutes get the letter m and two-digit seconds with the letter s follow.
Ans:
6h02
